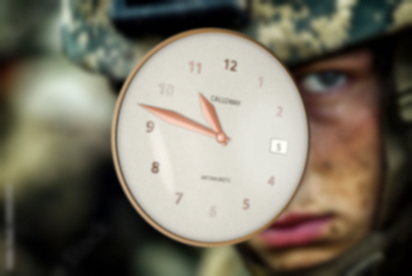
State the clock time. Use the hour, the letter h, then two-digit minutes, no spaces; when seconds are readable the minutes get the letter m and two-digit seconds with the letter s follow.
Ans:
10h47
